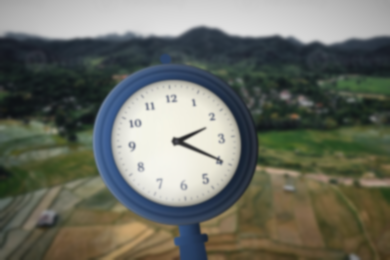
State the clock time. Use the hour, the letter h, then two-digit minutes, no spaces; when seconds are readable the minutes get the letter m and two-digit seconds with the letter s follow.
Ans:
2h20
